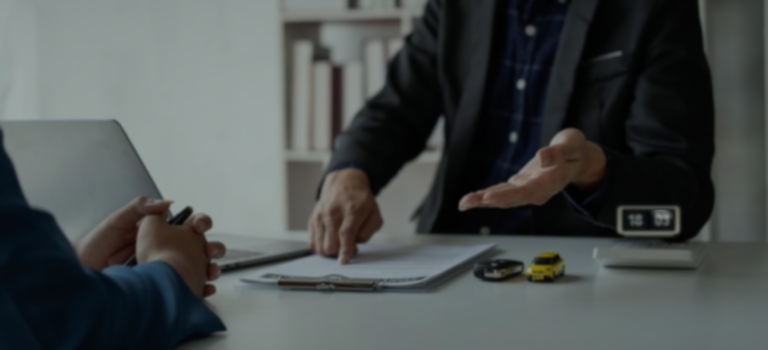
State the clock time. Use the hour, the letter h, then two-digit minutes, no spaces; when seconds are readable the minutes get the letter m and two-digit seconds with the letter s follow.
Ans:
18h03
